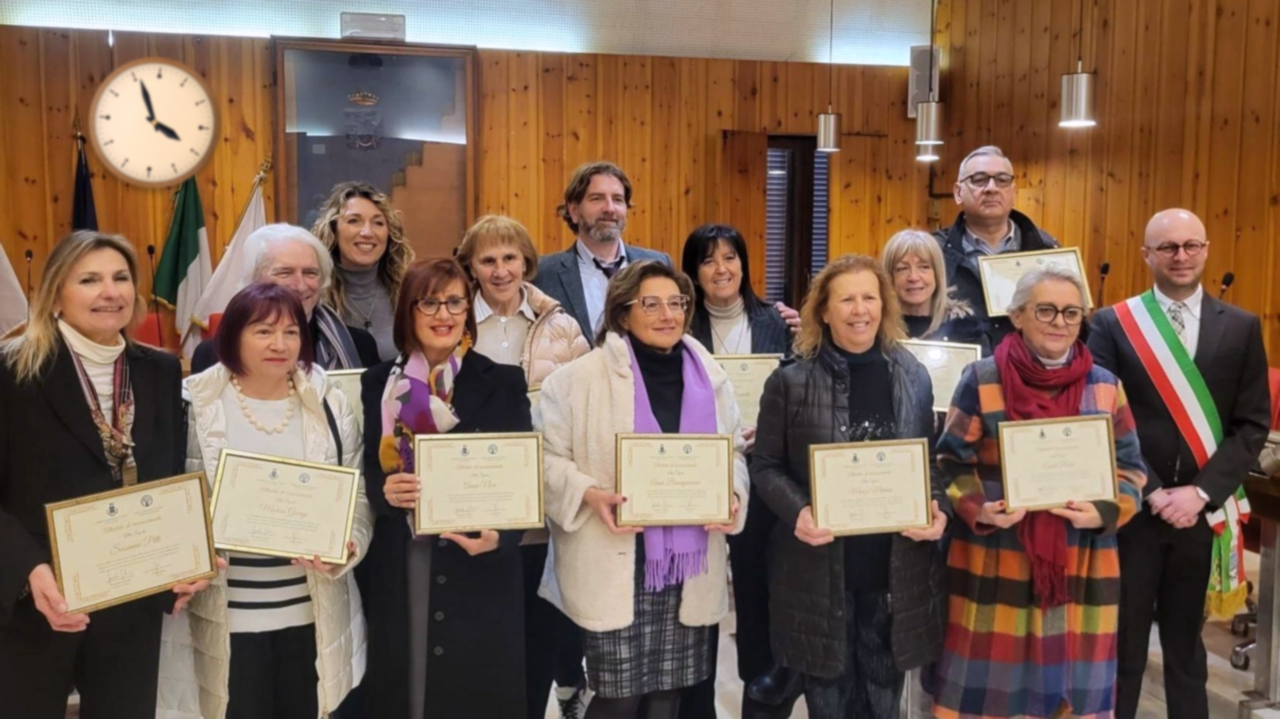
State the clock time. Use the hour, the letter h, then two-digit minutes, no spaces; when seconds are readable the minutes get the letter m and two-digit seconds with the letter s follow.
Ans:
3h56
